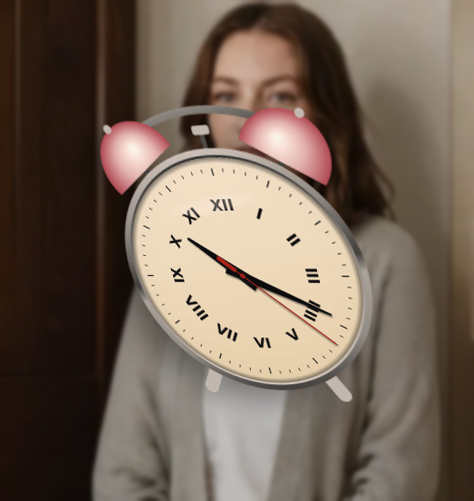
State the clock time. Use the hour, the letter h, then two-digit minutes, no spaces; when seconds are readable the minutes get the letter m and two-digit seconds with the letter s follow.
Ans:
10h19m22s
